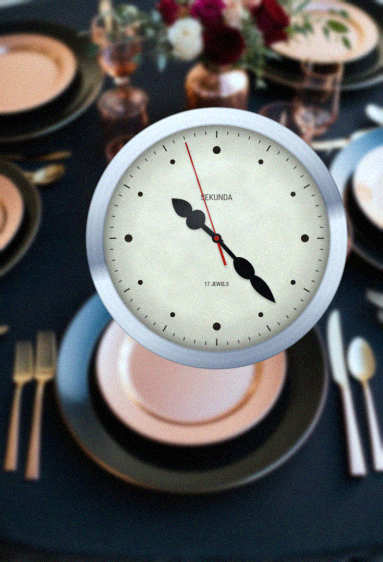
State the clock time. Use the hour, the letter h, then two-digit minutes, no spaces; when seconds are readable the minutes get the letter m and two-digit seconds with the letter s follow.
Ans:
10h22m57s
